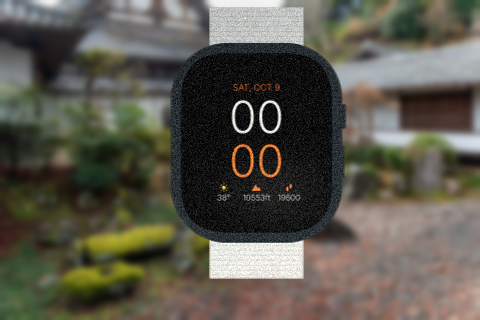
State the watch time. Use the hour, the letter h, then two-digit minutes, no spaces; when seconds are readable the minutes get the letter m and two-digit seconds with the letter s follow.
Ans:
0h00
